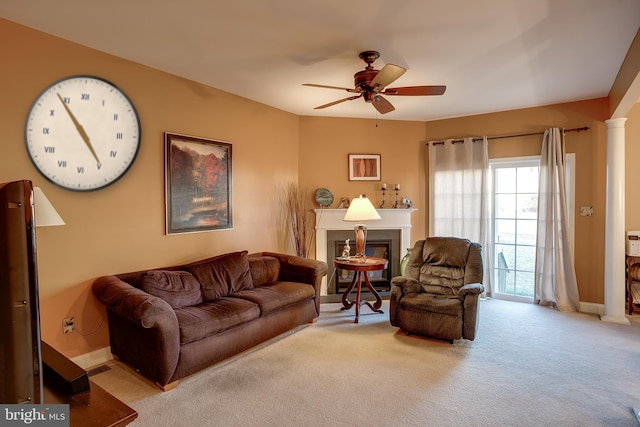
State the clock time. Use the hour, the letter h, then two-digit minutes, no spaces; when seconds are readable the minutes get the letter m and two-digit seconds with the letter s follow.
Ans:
4h54
